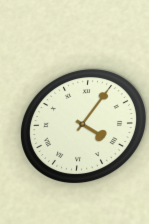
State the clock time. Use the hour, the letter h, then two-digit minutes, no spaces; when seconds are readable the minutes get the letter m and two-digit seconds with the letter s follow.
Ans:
4h05
